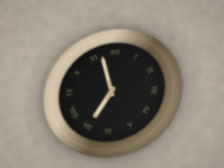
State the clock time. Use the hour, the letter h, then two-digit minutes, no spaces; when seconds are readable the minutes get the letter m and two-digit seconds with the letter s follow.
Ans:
6h57
